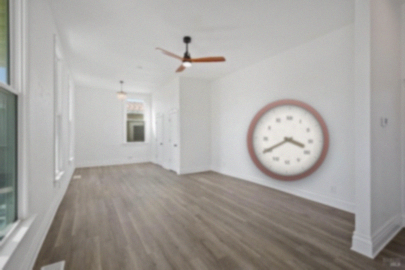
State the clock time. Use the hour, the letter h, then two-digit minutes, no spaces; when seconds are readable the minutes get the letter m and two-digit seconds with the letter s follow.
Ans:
3h40
